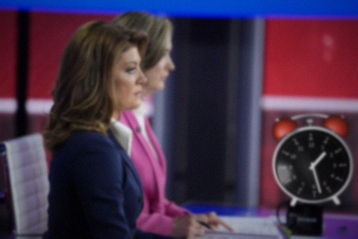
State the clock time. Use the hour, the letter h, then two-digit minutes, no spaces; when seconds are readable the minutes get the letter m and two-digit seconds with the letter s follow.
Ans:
1h28
